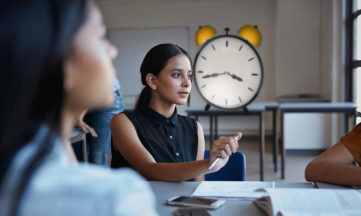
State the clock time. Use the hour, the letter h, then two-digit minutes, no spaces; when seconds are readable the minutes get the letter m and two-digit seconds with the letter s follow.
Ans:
3h43
